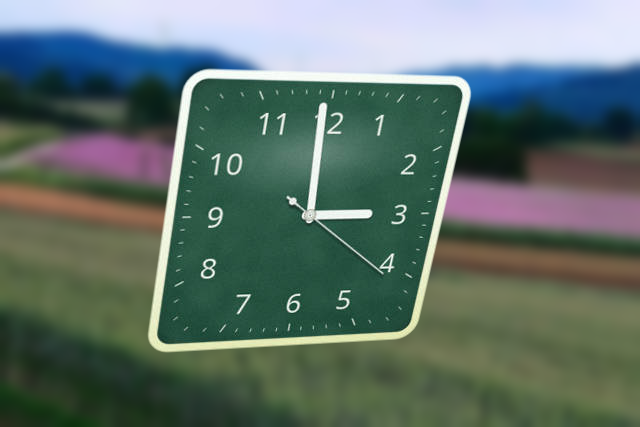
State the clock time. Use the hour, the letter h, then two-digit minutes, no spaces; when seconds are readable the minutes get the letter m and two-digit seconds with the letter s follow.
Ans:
2h59m21s
